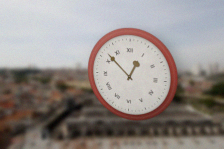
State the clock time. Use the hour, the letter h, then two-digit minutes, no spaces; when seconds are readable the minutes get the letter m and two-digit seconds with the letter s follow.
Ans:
12h52
